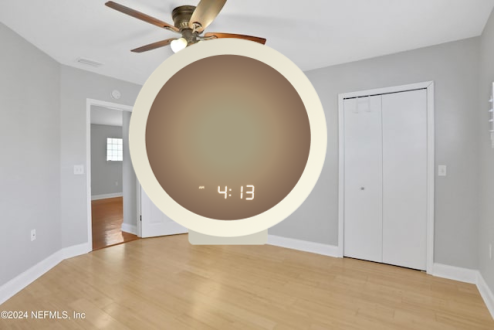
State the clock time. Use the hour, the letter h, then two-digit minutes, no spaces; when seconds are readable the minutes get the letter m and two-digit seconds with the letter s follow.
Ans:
4h13
